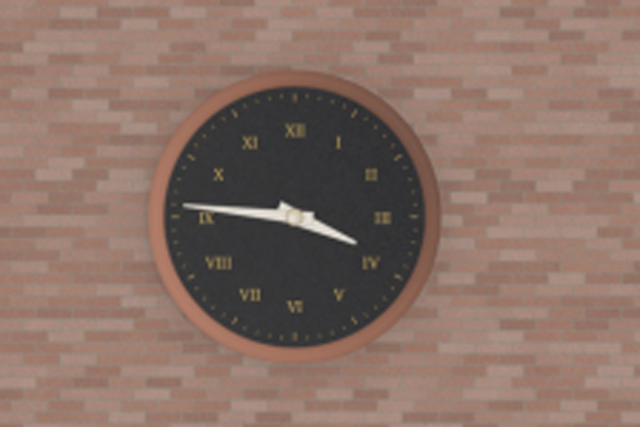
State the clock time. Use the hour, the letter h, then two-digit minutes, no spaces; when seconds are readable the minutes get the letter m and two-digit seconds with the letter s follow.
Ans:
3h46
